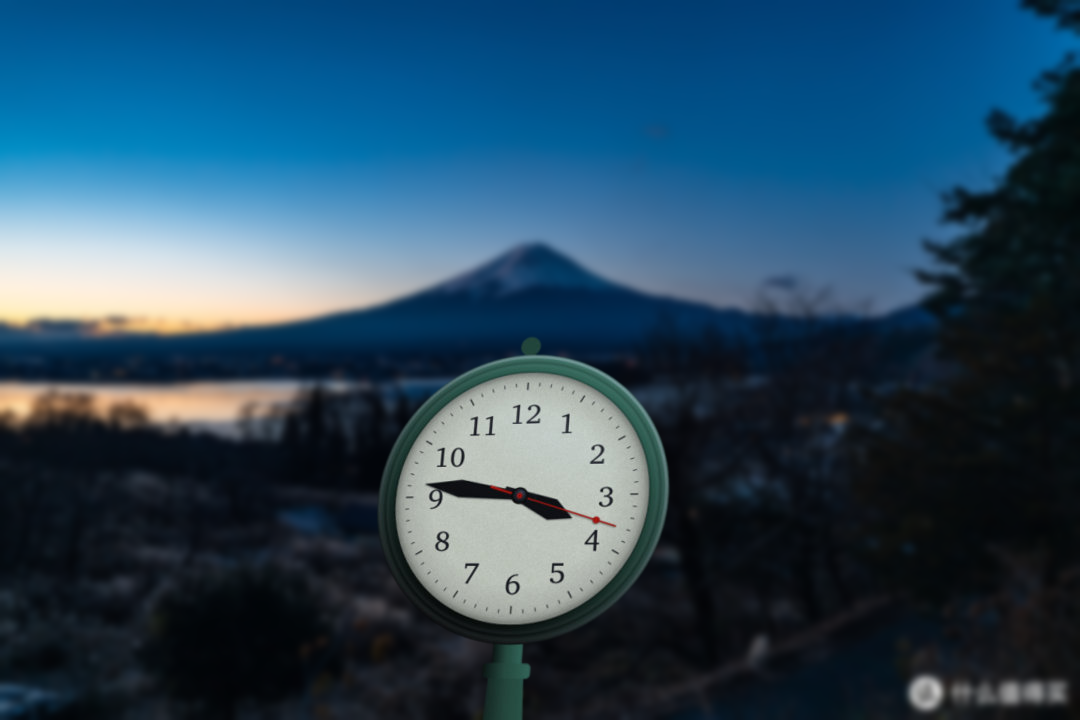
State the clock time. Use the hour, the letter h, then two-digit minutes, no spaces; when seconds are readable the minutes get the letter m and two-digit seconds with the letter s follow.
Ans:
3h46m18s
